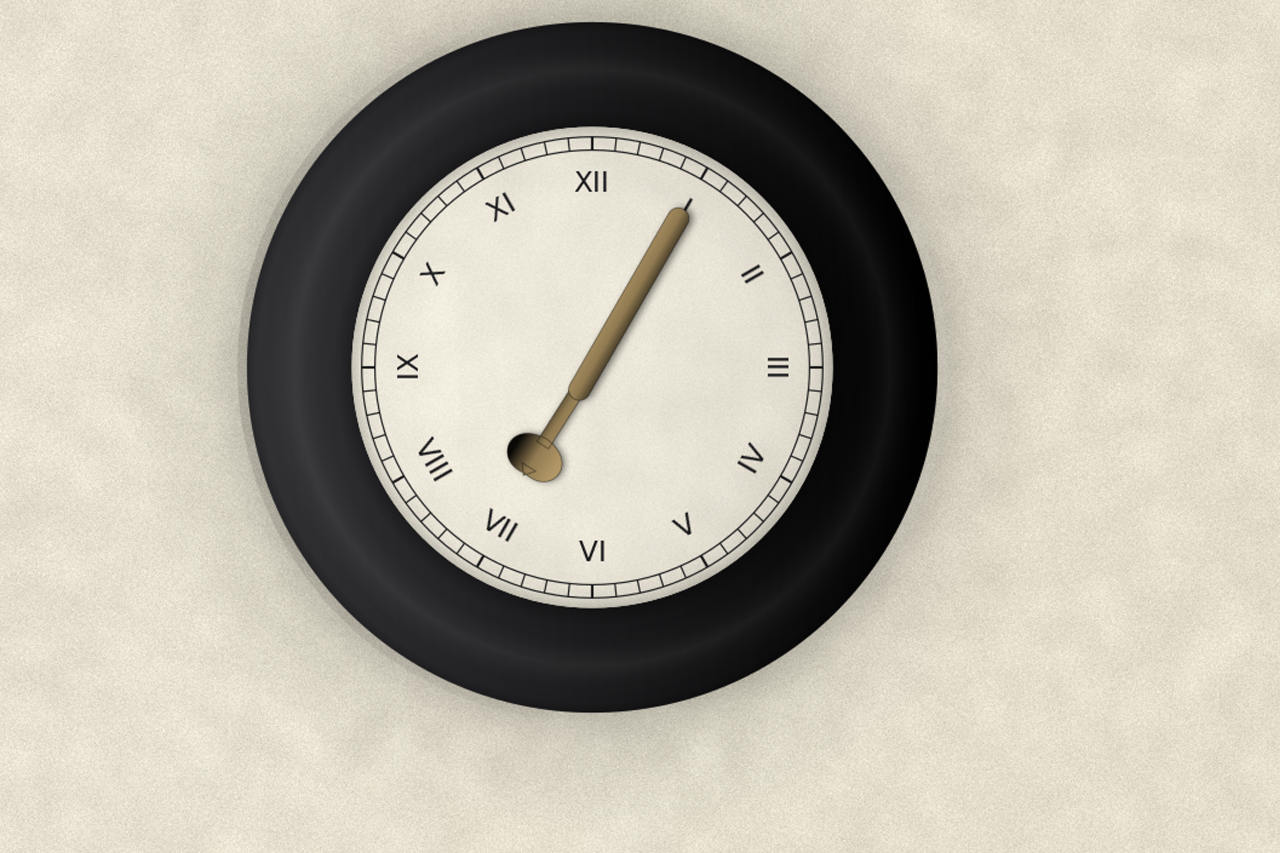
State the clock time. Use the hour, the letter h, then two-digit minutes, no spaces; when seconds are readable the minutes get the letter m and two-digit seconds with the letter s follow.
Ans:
7h05
